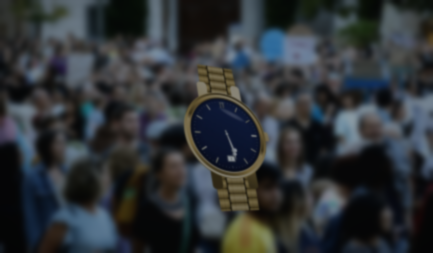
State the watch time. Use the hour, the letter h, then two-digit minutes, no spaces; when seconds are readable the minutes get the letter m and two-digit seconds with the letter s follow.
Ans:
5h28
